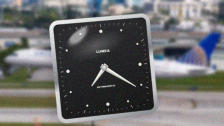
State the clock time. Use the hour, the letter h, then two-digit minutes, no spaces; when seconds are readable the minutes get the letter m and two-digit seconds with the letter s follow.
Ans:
7h21
